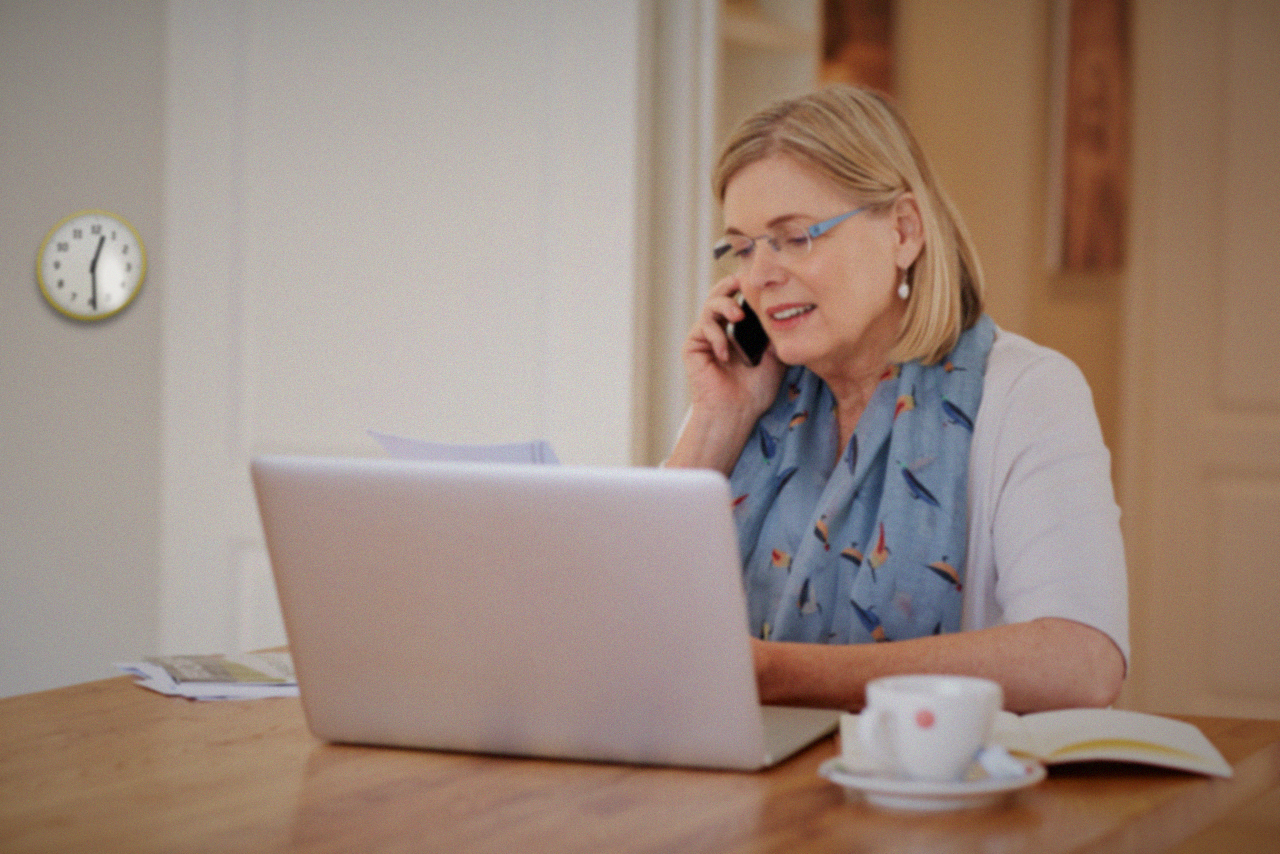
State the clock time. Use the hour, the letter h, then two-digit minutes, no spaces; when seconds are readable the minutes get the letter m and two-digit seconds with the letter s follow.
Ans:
12h29
